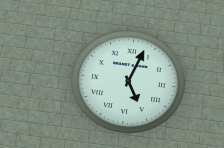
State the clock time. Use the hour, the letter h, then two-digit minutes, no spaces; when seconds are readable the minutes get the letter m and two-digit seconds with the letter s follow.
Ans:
5h03
